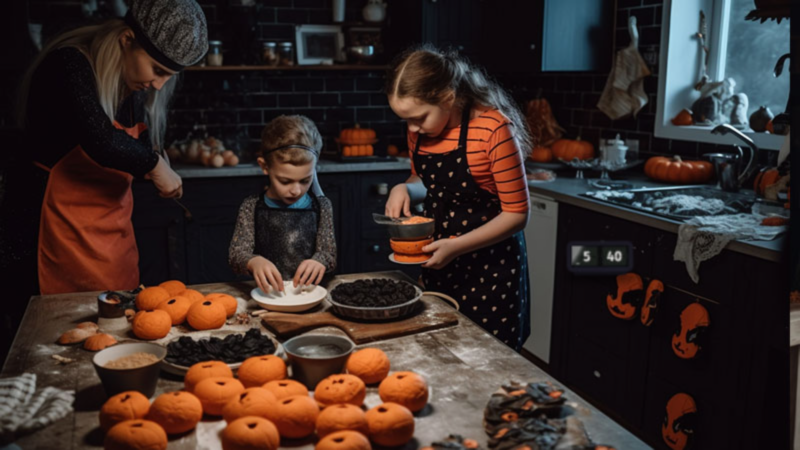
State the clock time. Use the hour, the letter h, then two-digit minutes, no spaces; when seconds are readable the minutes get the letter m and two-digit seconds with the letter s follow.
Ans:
5h40
